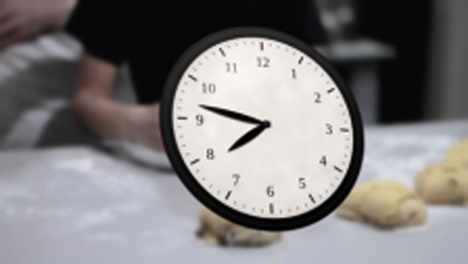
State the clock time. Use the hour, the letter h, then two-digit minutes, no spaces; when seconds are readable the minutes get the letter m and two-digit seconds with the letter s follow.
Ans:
7h47
